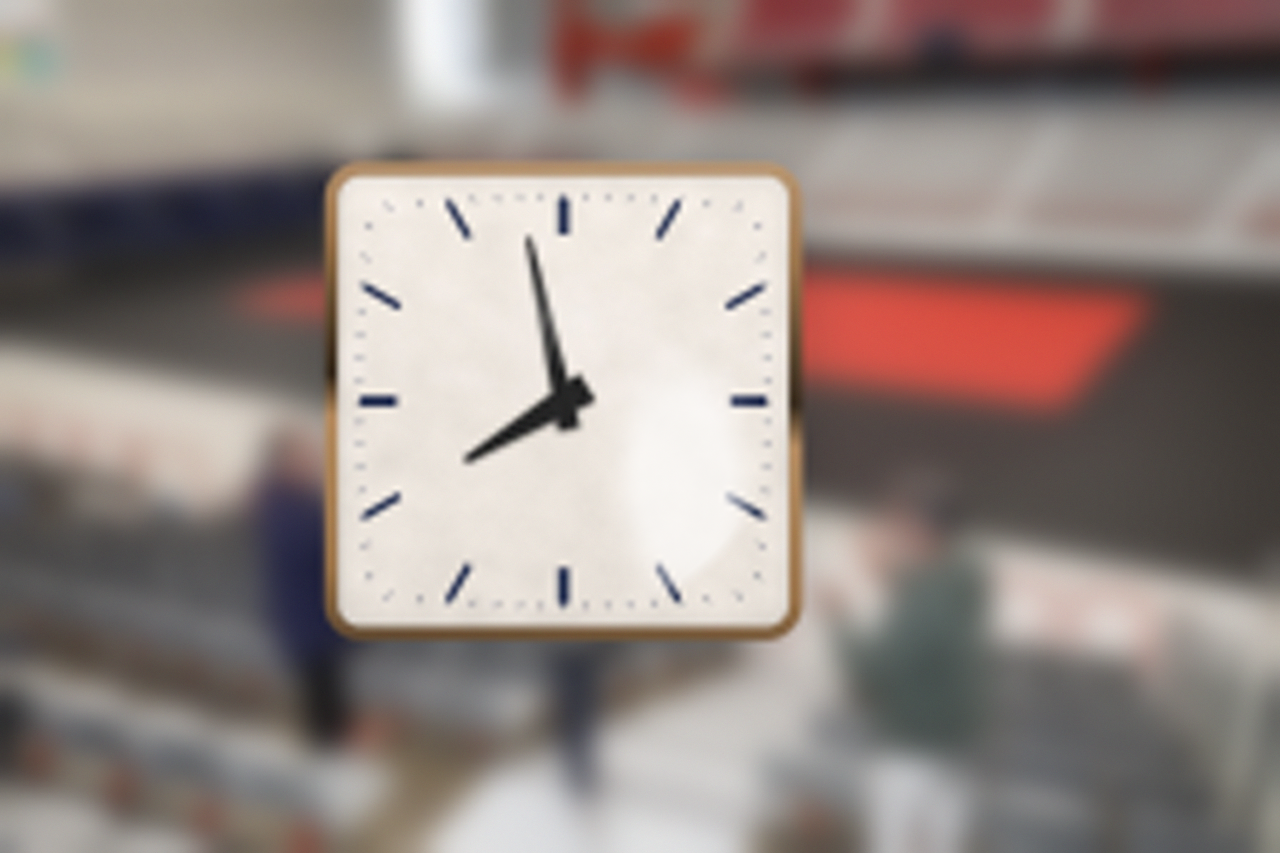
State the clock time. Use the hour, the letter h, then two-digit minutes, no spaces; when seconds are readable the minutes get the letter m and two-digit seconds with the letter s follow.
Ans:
7h58
